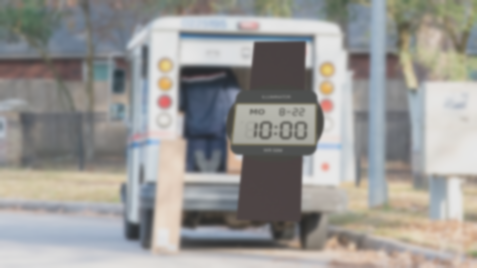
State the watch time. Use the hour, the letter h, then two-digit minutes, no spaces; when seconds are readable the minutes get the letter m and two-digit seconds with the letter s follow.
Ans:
10h00
